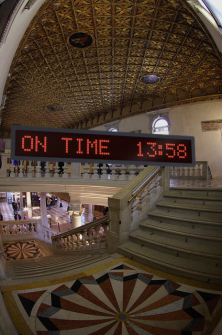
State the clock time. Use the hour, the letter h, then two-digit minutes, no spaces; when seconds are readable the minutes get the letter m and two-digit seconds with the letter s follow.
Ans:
13h58
